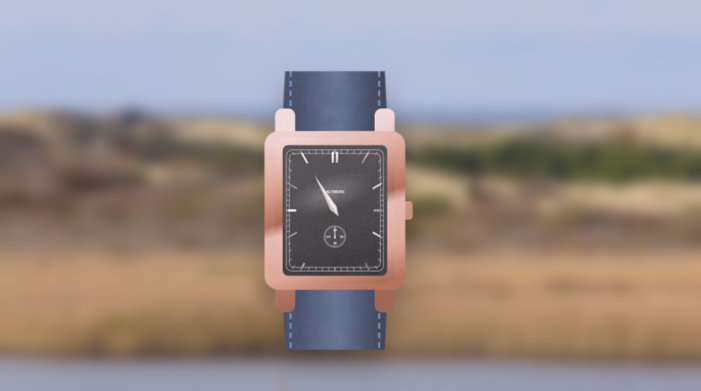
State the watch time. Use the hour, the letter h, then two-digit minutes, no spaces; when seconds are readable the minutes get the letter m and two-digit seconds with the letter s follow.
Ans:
10h55
